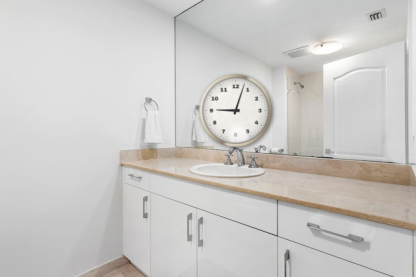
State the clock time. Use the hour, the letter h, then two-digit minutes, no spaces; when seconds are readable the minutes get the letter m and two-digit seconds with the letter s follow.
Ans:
9h03
